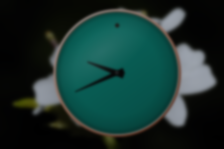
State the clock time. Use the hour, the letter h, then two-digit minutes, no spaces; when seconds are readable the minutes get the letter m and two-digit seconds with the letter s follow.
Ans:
9h41
